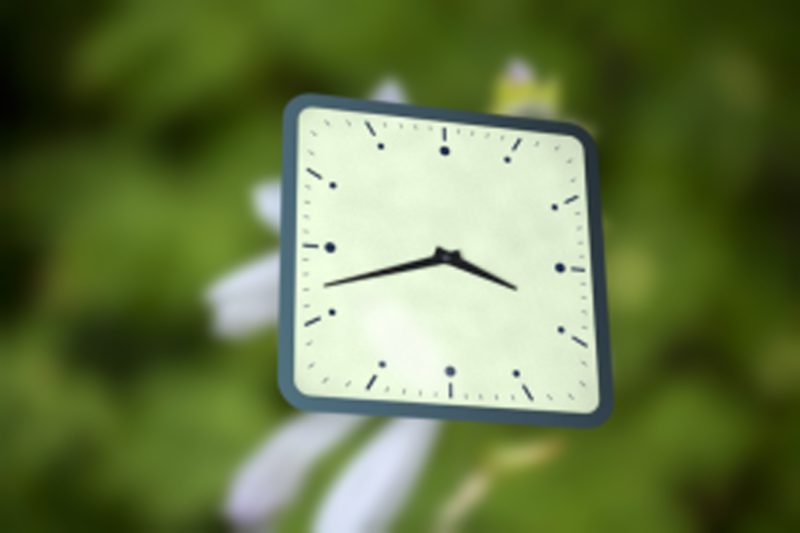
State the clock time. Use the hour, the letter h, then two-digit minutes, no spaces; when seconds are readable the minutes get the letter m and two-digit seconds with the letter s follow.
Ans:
3h42
